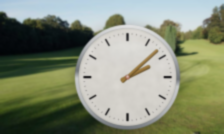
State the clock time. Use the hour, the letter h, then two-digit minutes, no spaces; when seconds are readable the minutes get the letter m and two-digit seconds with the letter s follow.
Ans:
2h08
